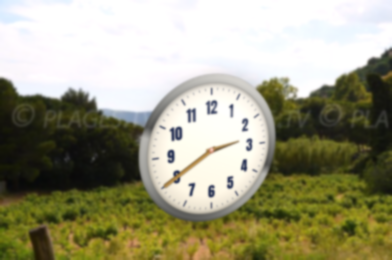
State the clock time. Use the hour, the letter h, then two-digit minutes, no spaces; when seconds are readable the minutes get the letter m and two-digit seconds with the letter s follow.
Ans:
2h40
